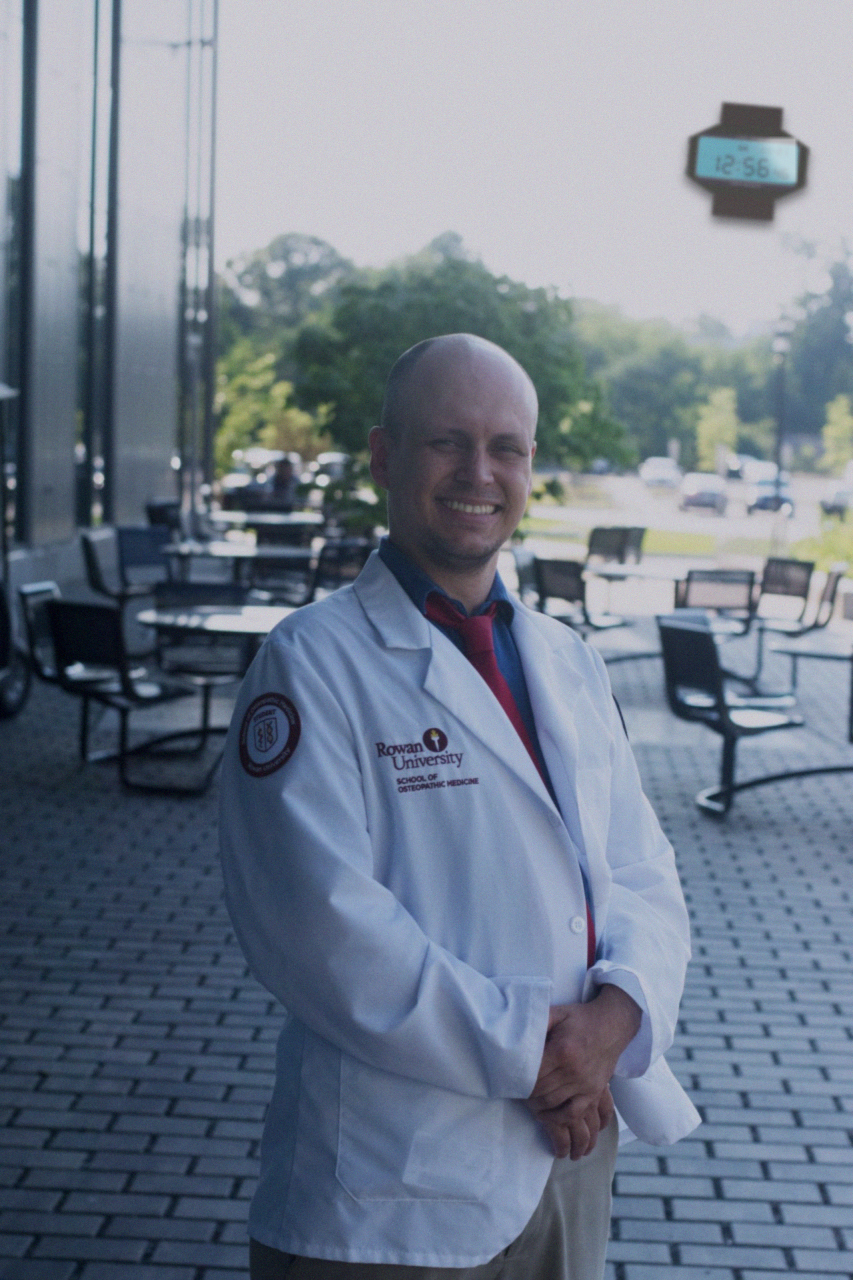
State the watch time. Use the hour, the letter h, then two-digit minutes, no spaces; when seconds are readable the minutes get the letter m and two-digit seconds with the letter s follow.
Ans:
12h56
